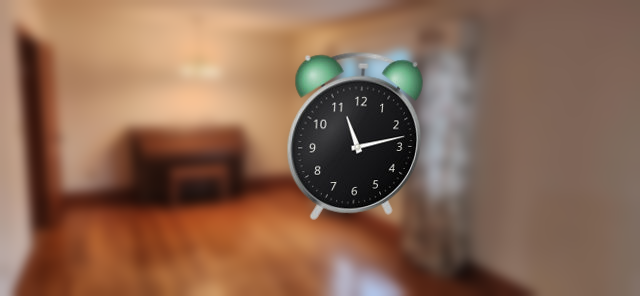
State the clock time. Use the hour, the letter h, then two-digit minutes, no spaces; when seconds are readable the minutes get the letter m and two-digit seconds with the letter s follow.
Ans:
11h13
